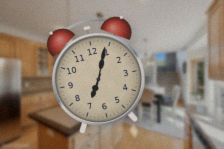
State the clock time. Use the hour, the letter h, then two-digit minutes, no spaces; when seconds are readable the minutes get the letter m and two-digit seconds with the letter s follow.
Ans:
7h04
